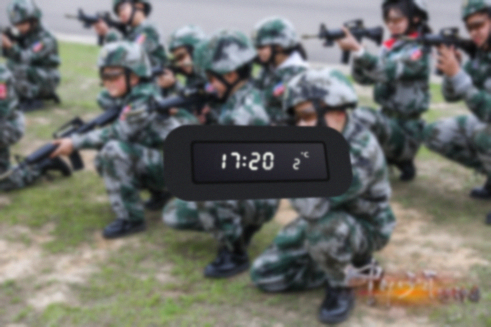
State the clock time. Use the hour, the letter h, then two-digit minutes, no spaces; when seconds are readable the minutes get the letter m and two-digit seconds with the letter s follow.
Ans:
17h20
